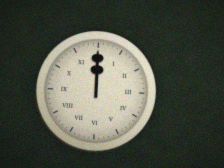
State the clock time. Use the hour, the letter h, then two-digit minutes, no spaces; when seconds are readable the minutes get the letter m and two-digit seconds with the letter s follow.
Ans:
12h00
